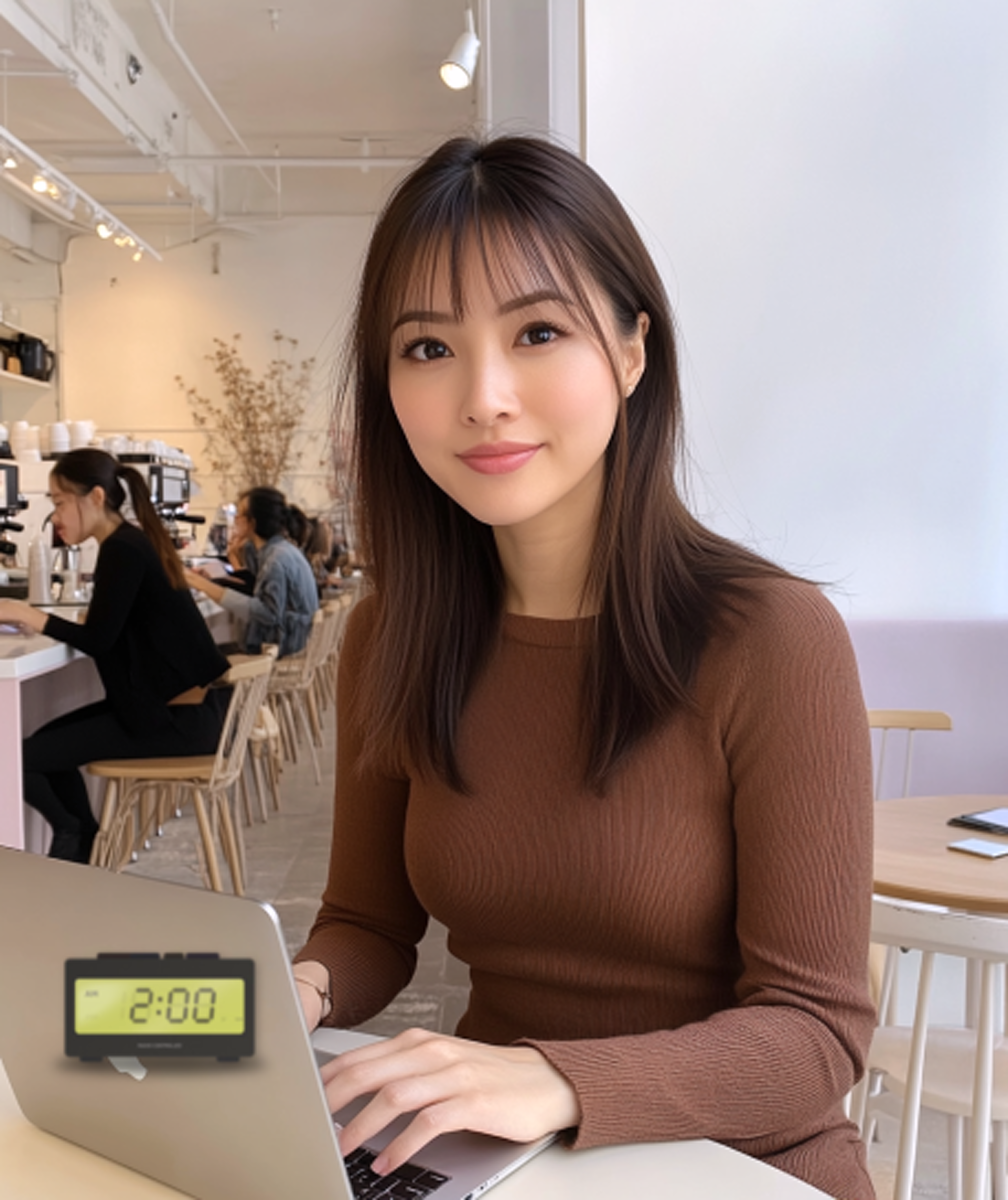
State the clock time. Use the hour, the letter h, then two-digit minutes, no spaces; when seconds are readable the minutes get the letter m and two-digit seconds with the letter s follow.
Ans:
2h00
